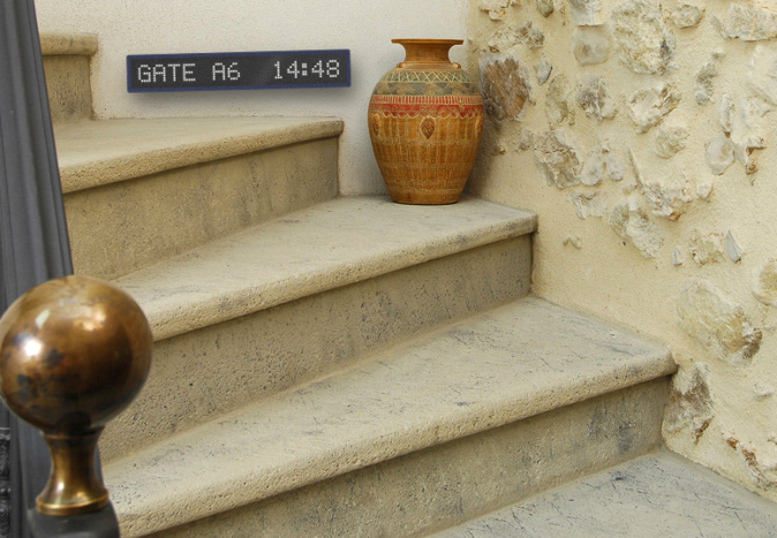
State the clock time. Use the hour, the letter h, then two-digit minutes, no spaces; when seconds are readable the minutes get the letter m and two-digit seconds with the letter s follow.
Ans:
14h48
